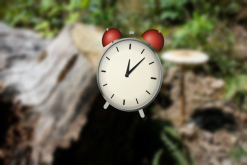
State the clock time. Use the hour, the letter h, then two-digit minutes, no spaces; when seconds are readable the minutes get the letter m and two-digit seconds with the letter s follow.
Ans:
12h07
